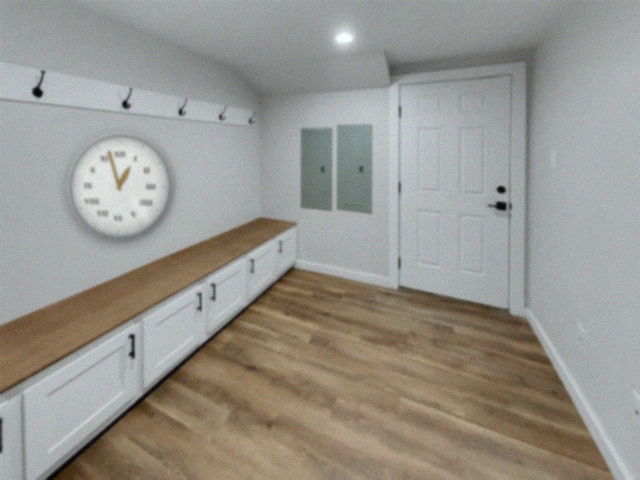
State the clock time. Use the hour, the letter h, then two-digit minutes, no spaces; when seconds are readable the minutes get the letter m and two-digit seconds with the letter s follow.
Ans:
12h57
